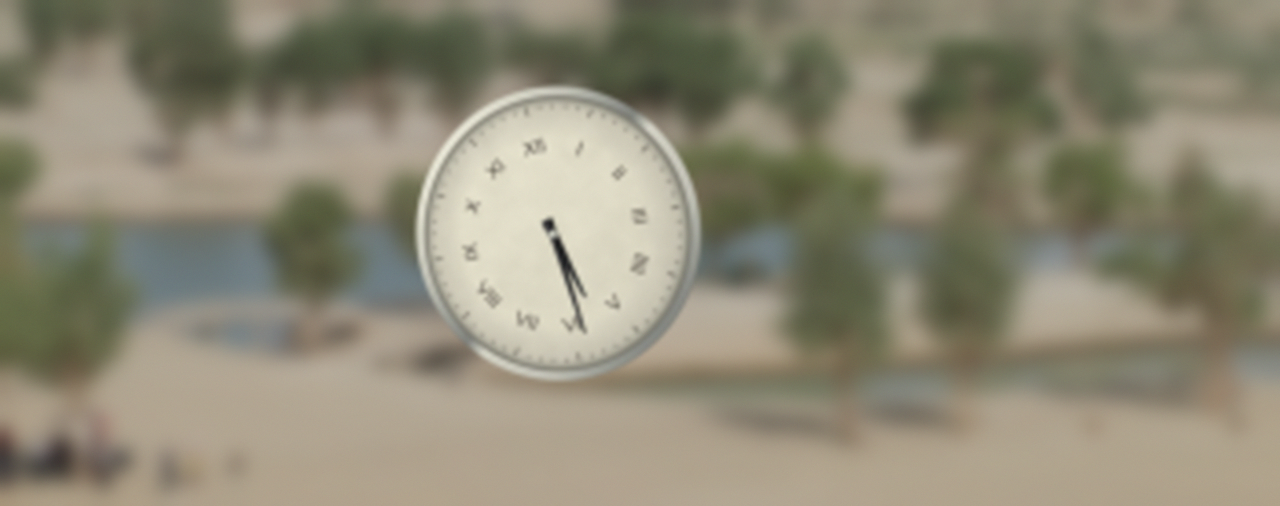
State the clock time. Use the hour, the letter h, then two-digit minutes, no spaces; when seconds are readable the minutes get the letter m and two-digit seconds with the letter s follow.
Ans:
5h29
